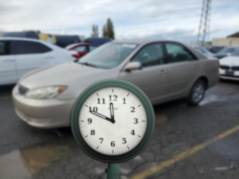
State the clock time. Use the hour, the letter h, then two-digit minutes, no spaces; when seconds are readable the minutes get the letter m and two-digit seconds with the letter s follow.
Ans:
11h49
